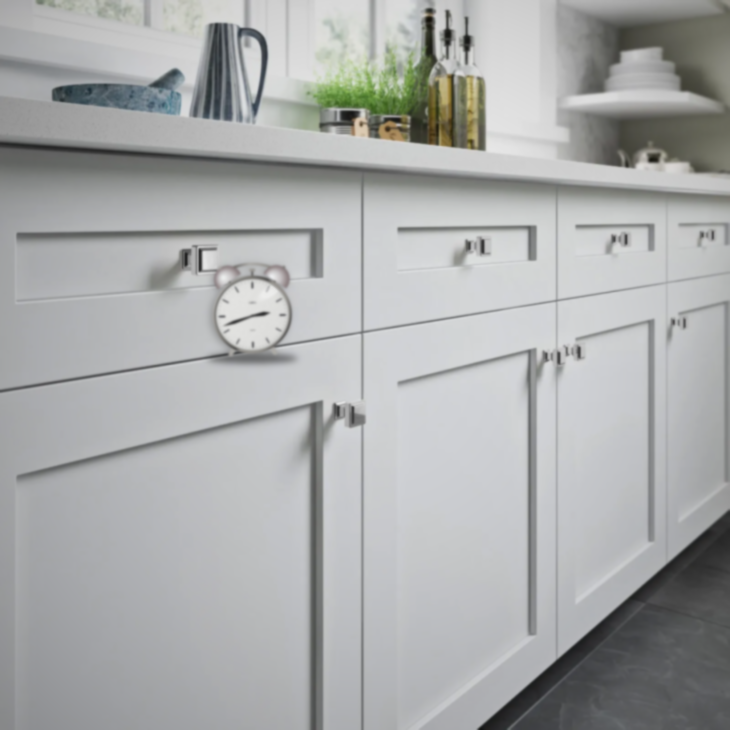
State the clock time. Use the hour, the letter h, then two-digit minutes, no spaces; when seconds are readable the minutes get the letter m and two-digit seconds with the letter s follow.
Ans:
2h42
